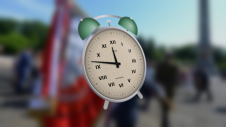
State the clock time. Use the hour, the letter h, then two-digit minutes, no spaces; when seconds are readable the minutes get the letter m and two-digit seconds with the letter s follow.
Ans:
11h47
